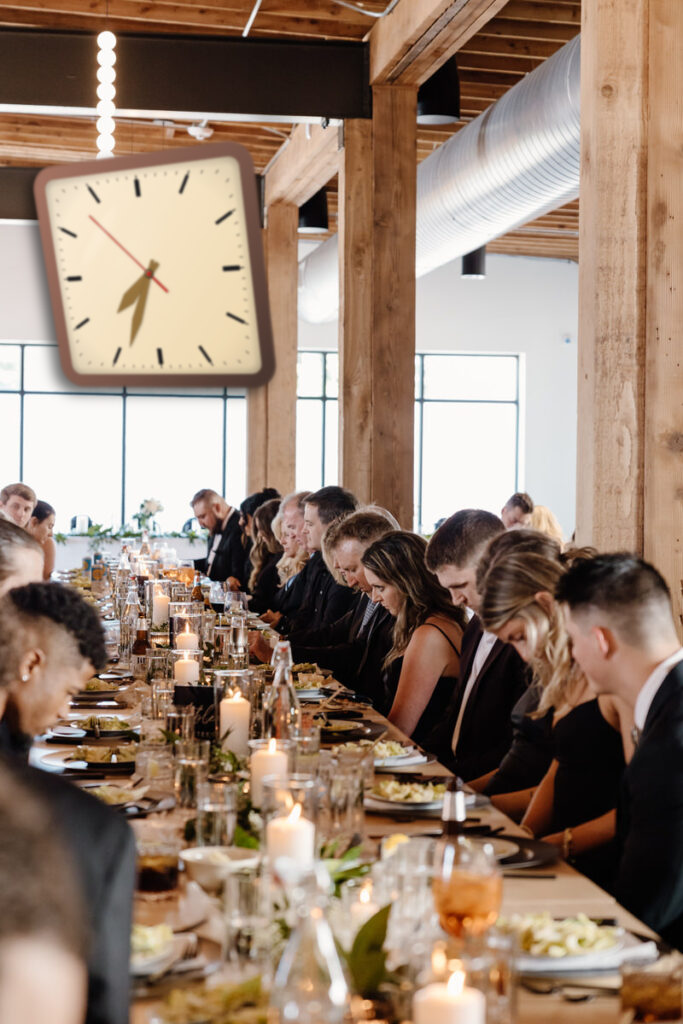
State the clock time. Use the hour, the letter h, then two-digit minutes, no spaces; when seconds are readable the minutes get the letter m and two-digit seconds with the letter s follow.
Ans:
7h33m53s
